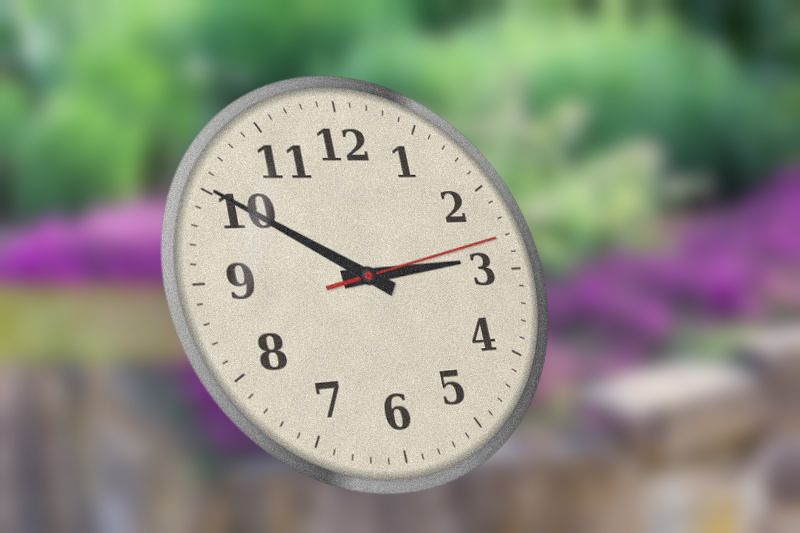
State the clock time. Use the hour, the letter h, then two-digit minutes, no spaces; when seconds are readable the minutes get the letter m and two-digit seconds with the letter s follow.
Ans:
2h50m13s
